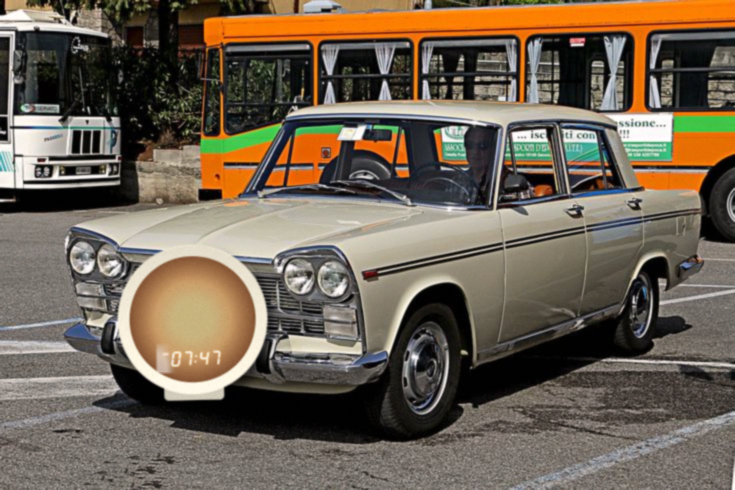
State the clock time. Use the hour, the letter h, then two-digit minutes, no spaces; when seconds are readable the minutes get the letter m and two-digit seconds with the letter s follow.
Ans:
7h47
